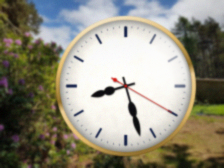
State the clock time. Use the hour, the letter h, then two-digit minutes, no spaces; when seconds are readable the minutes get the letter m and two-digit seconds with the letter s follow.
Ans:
8h27m20s
